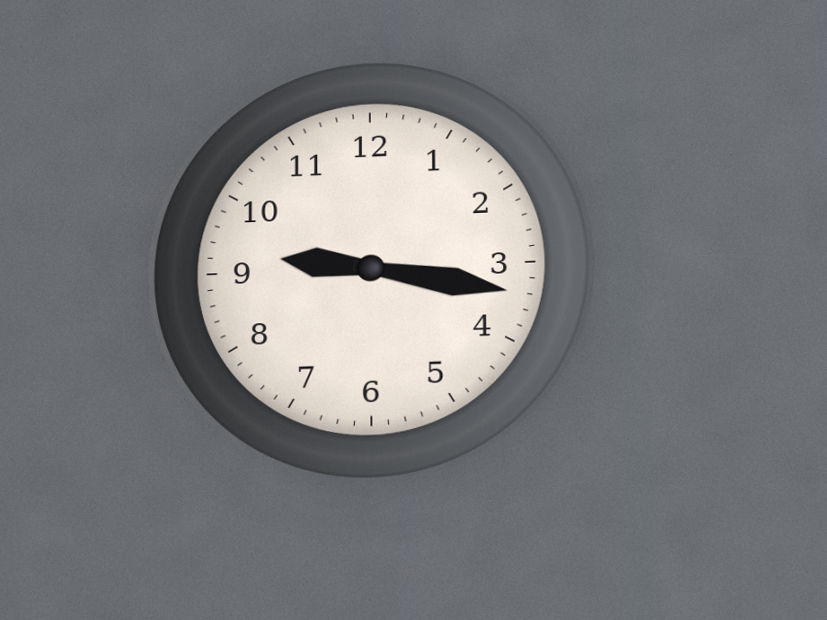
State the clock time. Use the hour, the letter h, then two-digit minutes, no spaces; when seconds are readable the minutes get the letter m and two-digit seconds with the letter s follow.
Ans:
9h17
